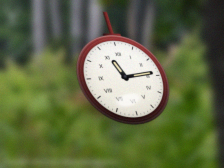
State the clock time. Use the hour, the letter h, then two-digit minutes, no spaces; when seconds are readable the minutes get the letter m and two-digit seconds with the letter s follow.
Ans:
11h14
